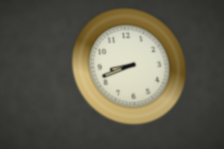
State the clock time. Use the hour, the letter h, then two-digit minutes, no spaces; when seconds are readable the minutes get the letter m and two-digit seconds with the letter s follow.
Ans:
8h42
